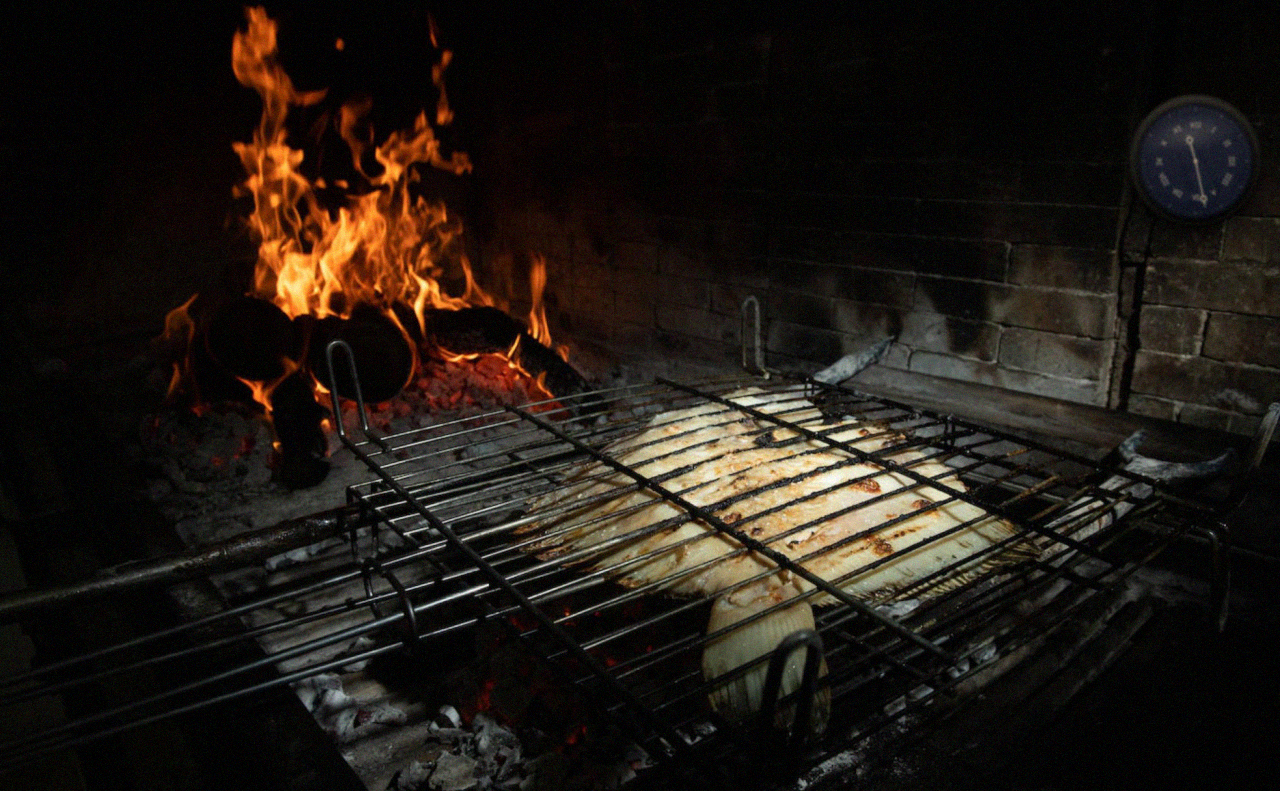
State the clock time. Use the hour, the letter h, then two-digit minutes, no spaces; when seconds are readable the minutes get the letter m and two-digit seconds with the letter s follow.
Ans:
11h28
